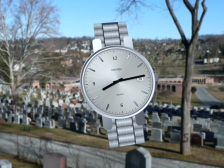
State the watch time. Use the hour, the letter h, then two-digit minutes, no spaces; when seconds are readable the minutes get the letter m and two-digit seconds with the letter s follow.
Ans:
8h14
